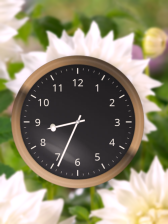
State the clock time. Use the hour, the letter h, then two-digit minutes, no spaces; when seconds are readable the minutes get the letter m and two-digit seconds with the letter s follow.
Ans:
8h34
